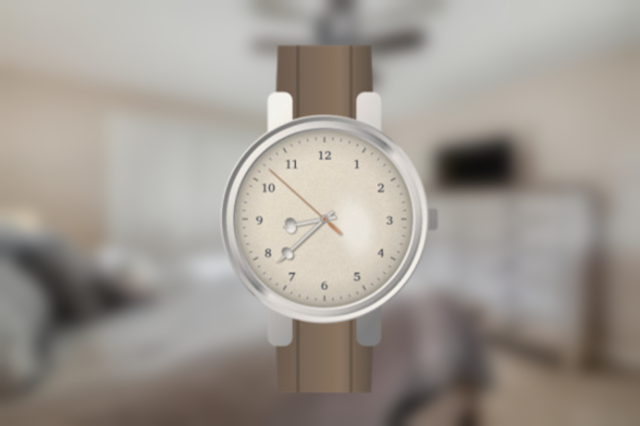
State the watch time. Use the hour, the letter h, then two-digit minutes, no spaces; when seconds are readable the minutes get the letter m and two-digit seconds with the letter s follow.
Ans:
8h37m52s
